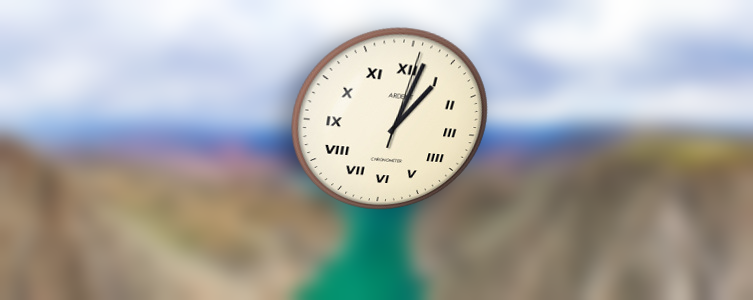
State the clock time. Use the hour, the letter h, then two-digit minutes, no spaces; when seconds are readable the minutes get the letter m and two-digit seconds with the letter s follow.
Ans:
1h02m01s
